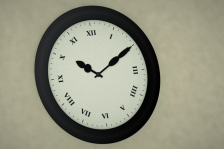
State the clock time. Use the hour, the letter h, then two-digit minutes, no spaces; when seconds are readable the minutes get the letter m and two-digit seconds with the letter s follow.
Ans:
10h10
